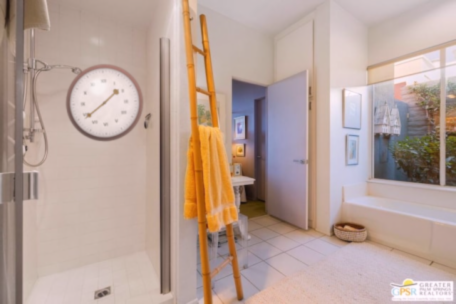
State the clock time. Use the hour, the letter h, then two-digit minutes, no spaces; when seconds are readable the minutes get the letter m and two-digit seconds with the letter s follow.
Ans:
1h39
